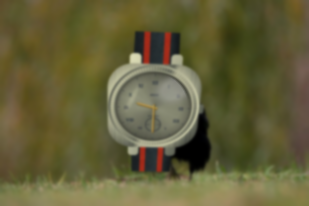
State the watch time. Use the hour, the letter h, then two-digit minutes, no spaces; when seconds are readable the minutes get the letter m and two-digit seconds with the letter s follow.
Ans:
9h30
